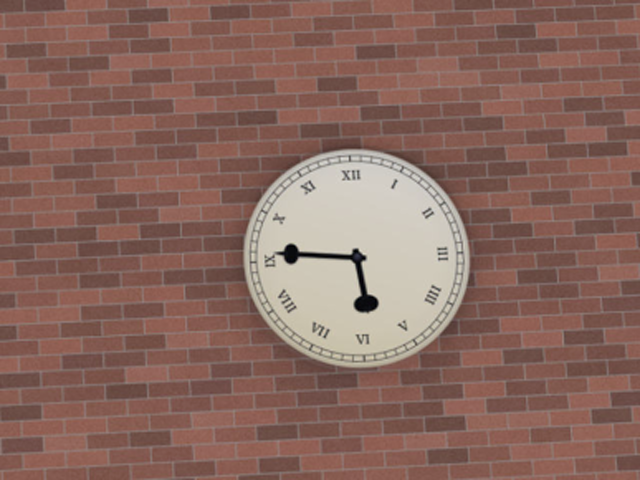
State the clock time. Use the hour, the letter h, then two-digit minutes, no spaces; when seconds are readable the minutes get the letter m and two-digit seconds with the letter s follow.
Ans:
5h46
